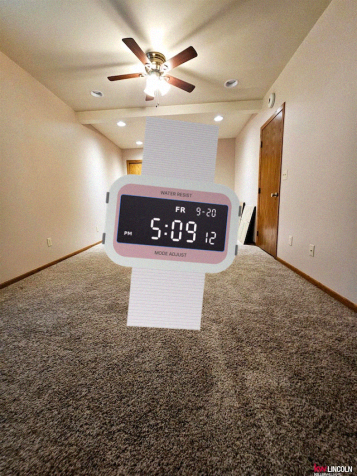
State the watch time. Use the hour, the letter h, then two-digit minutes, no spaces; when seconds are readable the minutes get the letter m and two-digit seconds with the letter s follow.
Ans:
5h09m12s
